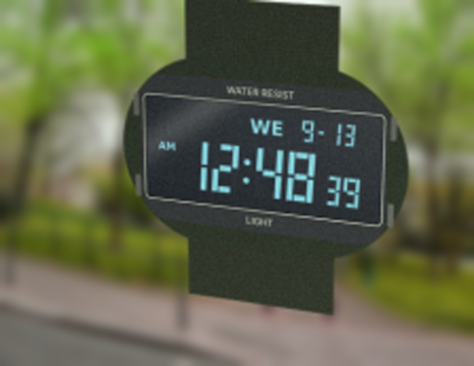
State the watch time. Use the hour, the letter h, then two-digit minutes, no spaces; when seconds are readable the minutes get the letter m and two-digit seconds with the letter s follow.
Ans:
12h48m39s
